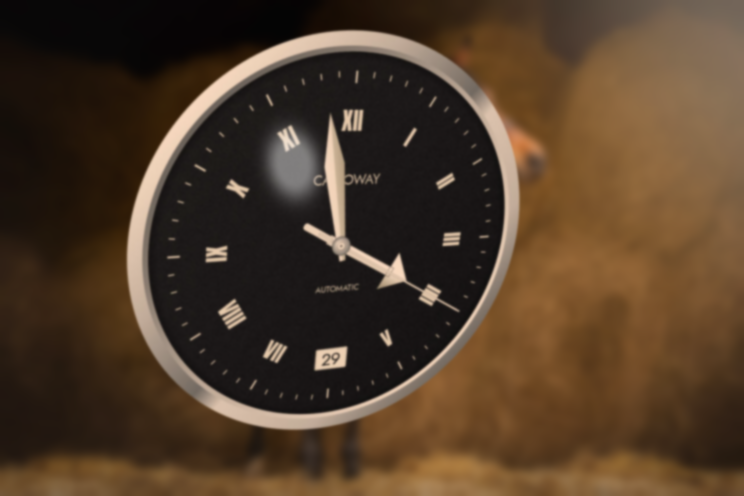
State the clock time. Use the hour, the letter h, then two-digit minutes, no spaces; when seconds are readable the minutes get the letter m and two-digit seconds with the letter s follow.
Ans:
3h58m20s
